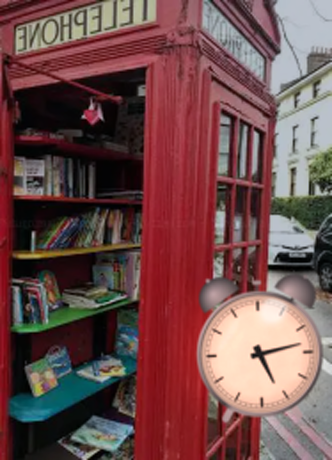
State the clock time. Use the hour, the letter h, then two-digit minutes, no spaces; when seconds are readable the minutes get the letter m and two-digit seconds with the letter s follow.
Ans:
5h13
